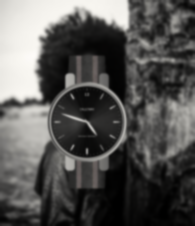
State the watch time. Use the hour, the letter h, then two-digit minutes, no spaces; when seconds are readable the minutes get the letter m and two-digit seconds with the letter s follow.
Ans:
4h48
